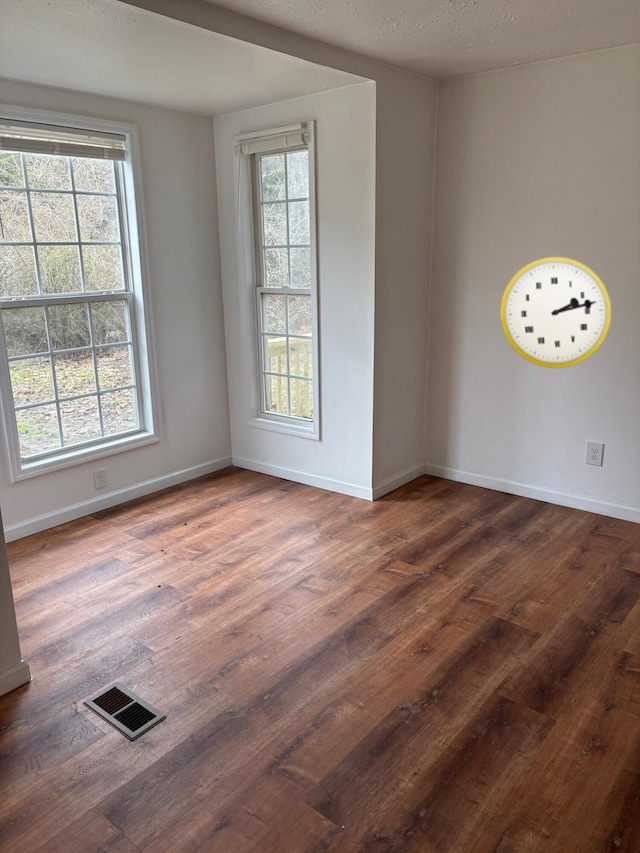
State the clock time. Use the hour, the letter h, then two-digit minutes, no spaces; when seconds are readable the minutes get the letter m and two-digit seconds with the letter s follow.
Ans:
2h13
